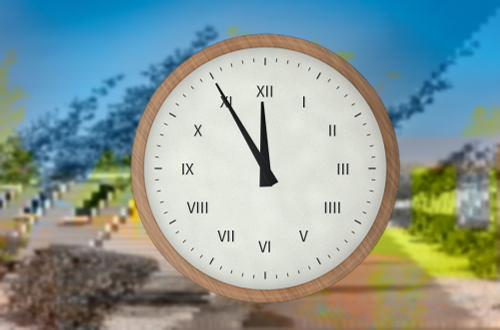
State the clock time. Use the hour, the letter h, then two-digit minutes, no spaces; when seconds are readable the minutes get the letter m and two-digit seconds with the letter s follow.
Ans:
11h55
